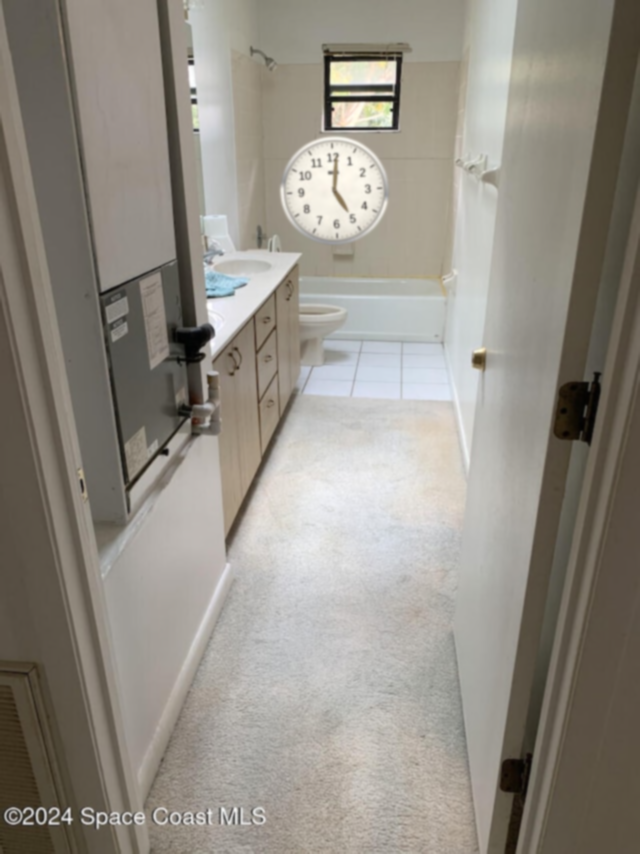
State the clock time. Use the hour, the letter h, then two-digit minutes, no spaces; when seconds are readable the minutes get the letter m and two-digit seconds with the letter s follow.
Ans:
5h01
